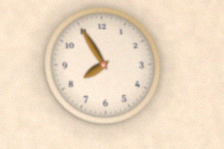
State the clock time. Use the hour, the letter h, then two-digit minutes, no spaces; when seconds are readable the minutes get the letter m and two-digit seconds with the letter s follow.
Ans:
7h55
